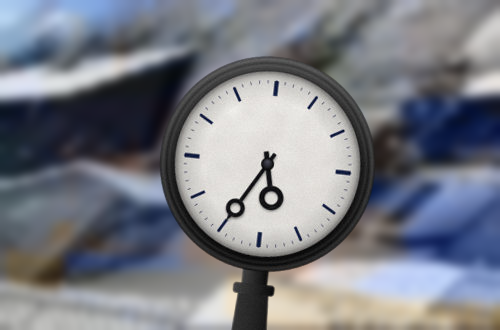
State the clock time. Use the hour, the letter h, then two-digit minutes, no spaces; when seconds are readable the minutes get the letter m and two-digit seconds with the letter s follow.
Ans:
5h35
